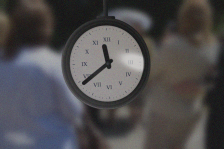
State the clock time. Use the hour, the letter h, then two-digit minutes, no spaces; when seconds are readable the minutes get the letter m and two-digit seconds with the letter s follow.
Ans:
11h39
